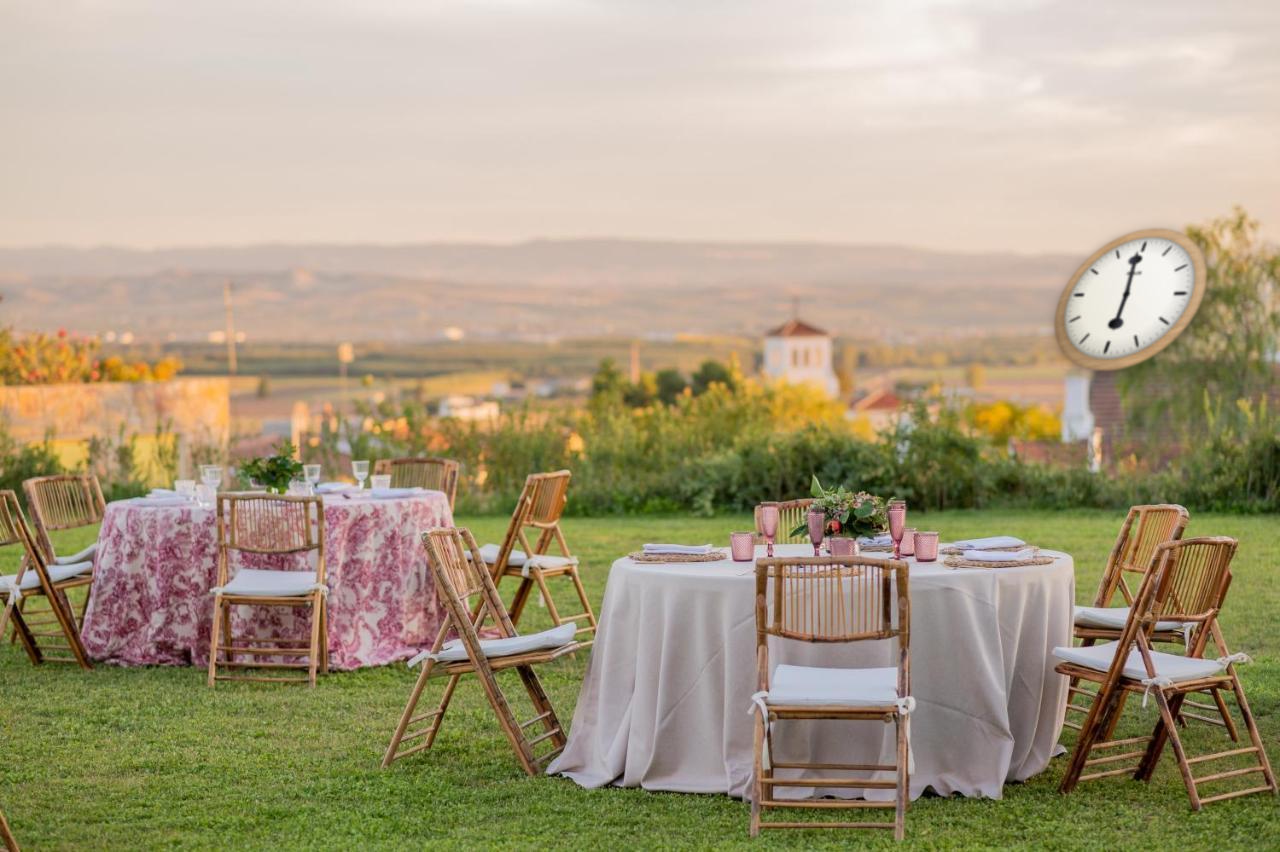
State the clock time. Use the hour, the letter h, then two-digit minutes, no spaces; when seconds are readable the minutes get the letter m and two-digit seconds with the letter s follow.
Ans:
5h59
